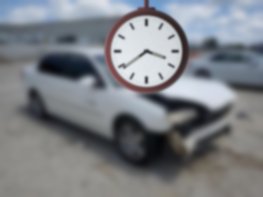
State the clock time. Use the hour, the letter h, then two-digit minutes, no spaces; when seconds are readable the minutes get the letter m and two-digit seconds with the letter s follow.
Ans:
3h39
